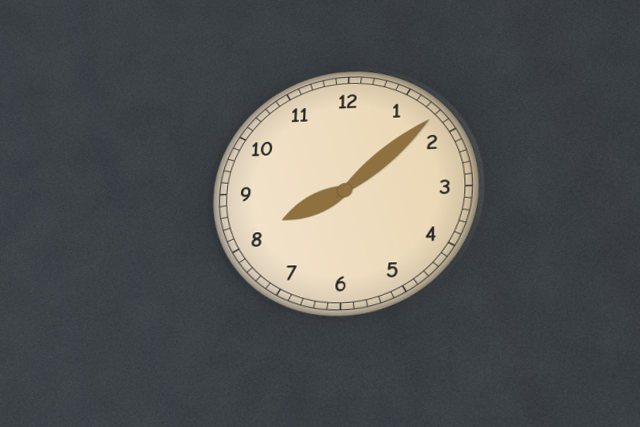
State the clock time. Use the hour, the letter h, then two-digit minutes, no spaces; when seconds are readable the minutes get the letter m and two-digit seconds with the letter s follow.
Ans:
8h08
